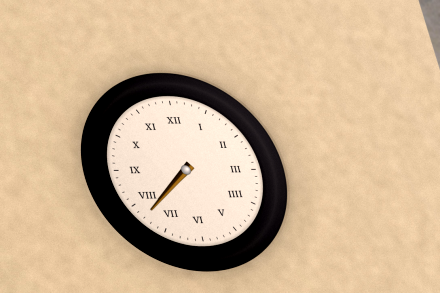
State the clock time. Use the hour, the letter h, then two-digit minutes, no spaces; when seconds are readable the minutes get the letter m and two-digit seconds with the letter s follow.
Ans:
7h38
